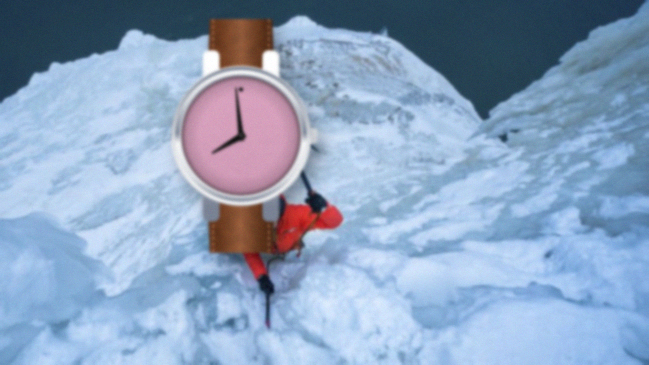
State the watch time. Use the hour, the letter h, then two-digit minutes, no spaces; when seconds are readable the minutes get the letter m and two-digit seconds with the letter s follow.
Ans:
7h59
